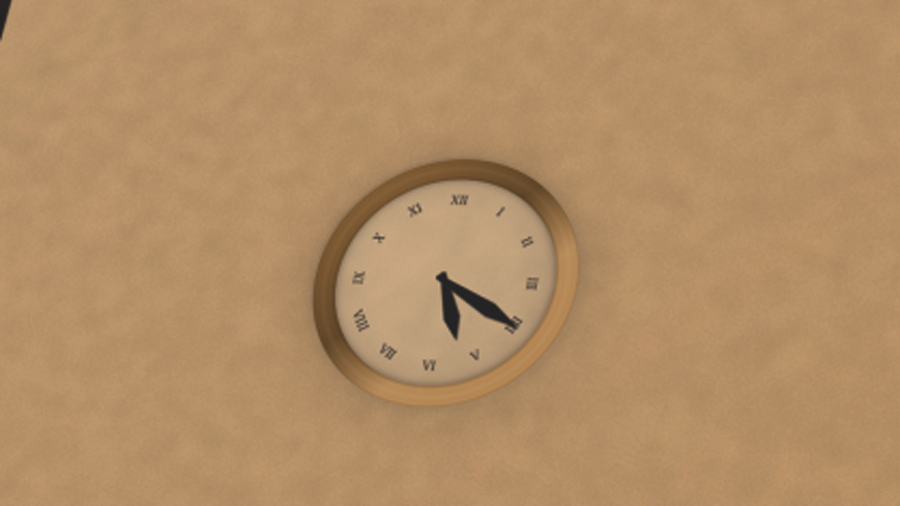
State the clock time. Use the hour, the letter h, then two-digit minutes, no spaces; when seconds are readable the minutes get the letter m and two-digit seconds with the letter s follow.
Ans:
5h20
